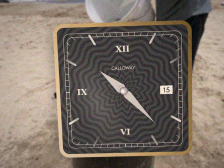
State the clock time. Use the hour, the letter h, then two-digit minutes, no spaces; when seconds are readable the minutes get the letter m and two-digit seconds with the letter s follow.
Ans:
10h23
